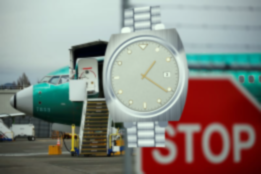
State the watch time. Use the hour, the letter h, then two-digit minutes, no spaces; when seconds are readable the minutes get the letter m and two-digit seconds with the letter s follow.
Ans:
1h21
